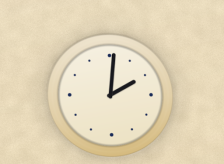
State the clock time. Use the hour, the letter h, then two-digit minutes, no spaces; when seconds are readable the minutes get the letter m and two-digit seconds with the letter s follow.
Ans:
2h01
